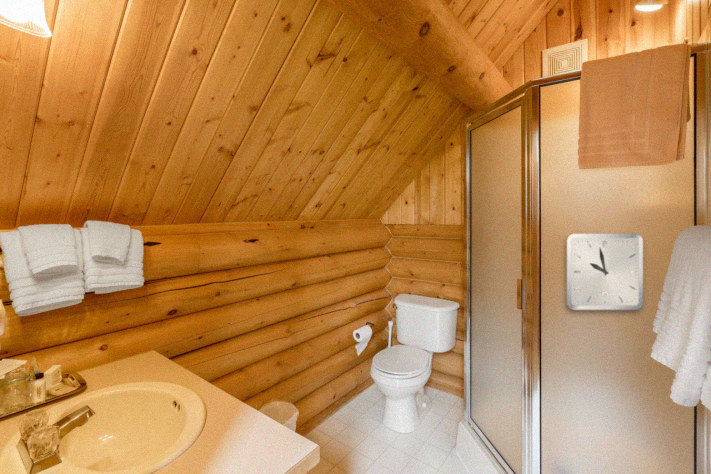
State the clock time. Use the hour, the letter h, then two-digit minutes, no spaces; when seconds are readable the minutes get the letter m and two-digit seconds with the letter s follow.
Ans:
9h58
